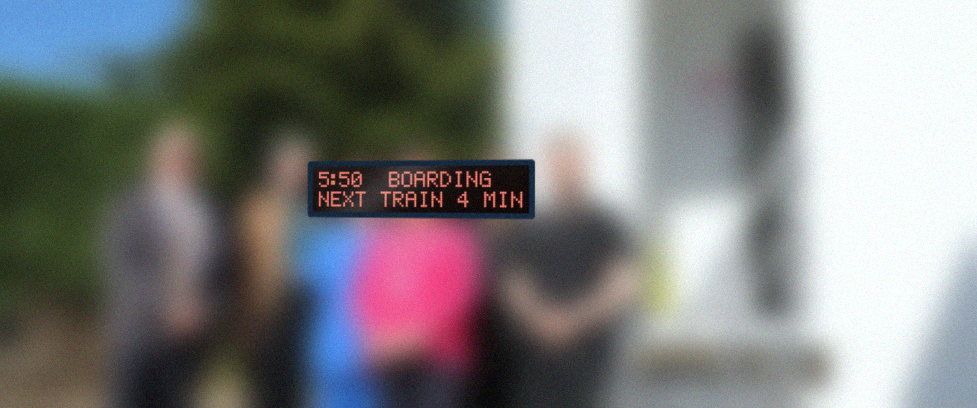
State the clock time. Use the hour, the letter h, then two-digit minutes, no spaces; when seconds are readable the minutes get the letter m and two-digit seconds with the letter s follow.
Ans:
5h50
